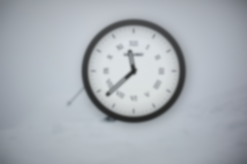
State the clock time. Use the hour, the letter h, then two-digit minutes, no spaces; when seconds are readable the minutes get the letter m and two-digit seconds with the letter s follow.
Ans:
11h38
